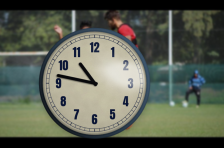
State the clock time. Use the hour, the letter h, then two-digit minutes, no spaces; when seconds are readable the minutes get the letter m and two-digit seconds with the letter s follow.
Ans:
10h47
